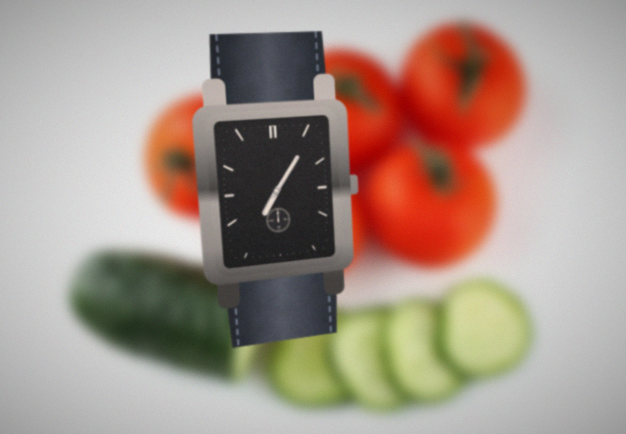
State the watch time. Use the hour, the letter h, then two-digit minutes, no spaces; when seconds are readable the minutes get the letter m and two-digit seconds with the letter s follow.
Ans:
7h06
